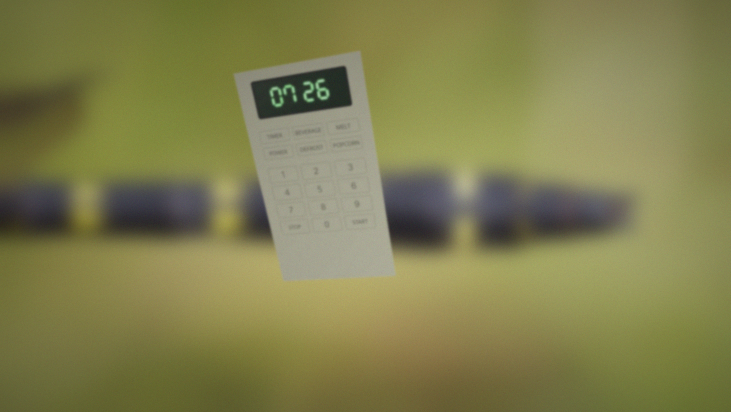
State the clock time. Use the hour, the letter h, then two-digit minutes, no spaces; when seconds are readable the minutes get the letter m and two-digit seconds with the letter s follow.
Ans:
7h26
